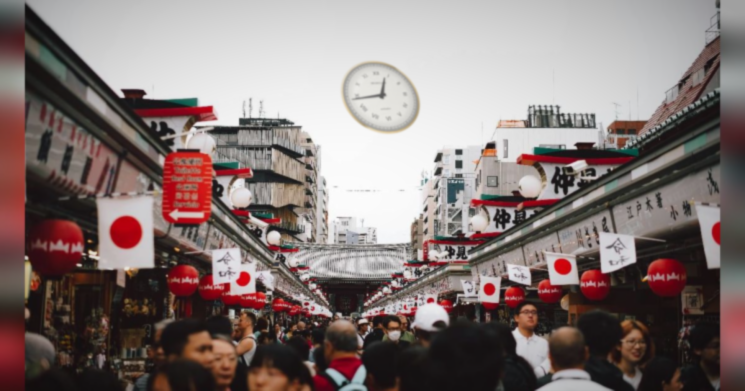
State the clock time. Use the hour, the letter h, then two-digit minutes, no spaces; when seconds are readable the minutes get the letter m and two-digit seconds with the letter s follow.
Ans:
12h44
